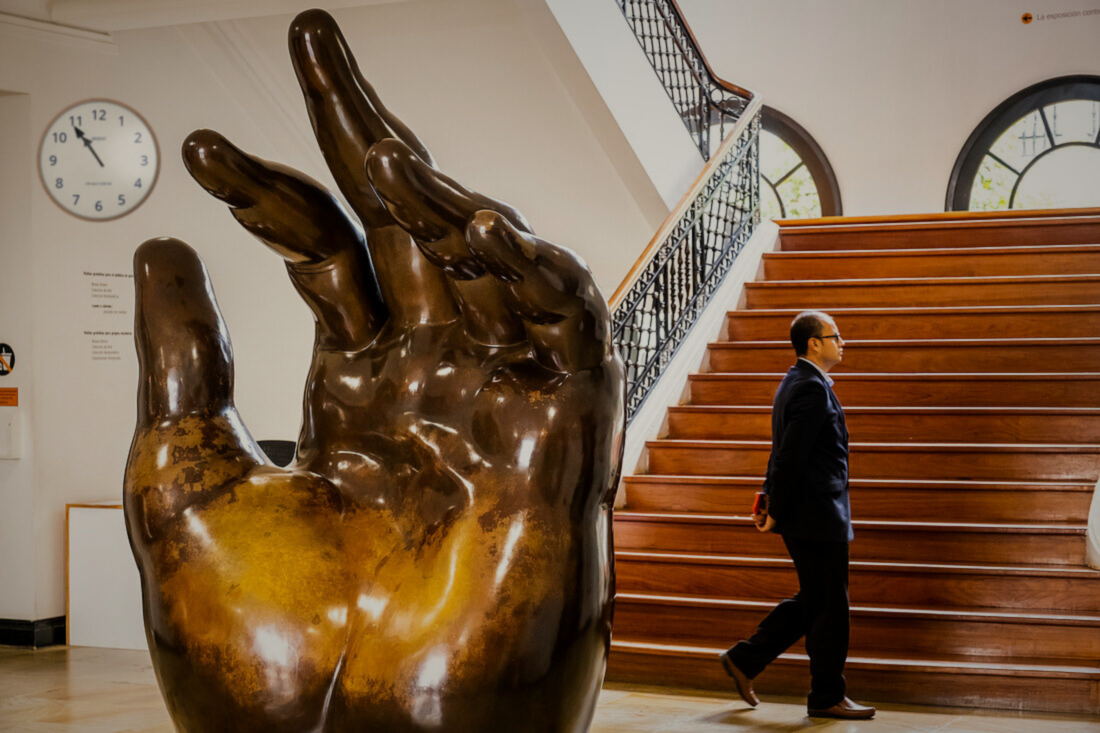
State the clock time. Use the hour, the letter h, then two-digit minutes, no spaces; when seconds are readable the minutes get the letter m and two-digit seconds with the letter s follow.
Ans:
10h54
